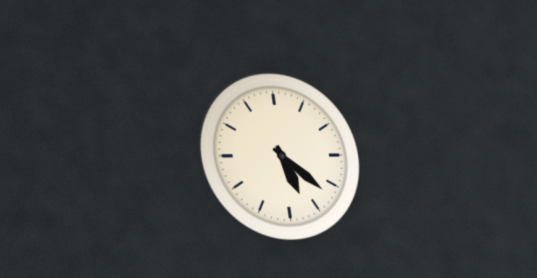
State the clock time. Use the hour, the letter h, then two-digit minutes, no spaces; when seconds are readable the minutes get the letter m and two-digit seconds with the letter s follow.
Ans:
5h22
